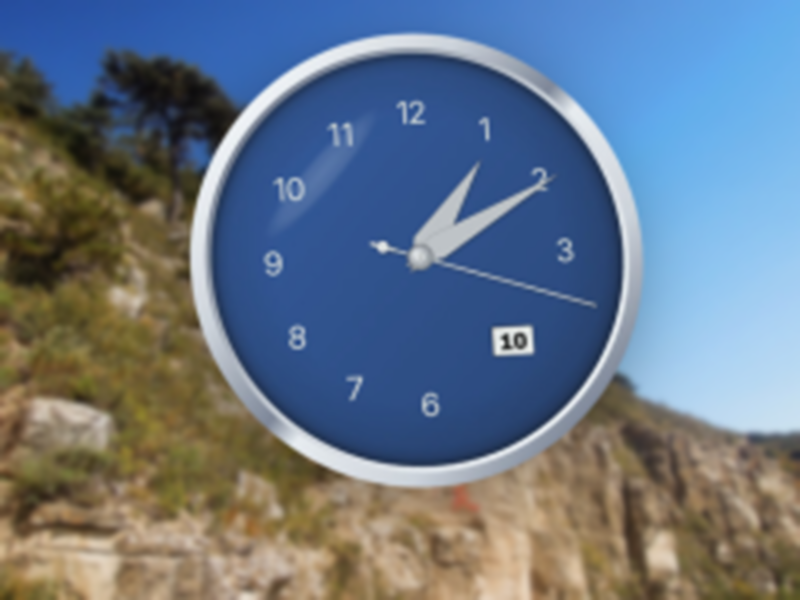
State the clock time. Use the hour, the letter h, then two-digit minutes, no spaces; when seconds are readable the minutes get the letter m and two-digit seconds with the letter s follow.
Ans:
1h10m18s
